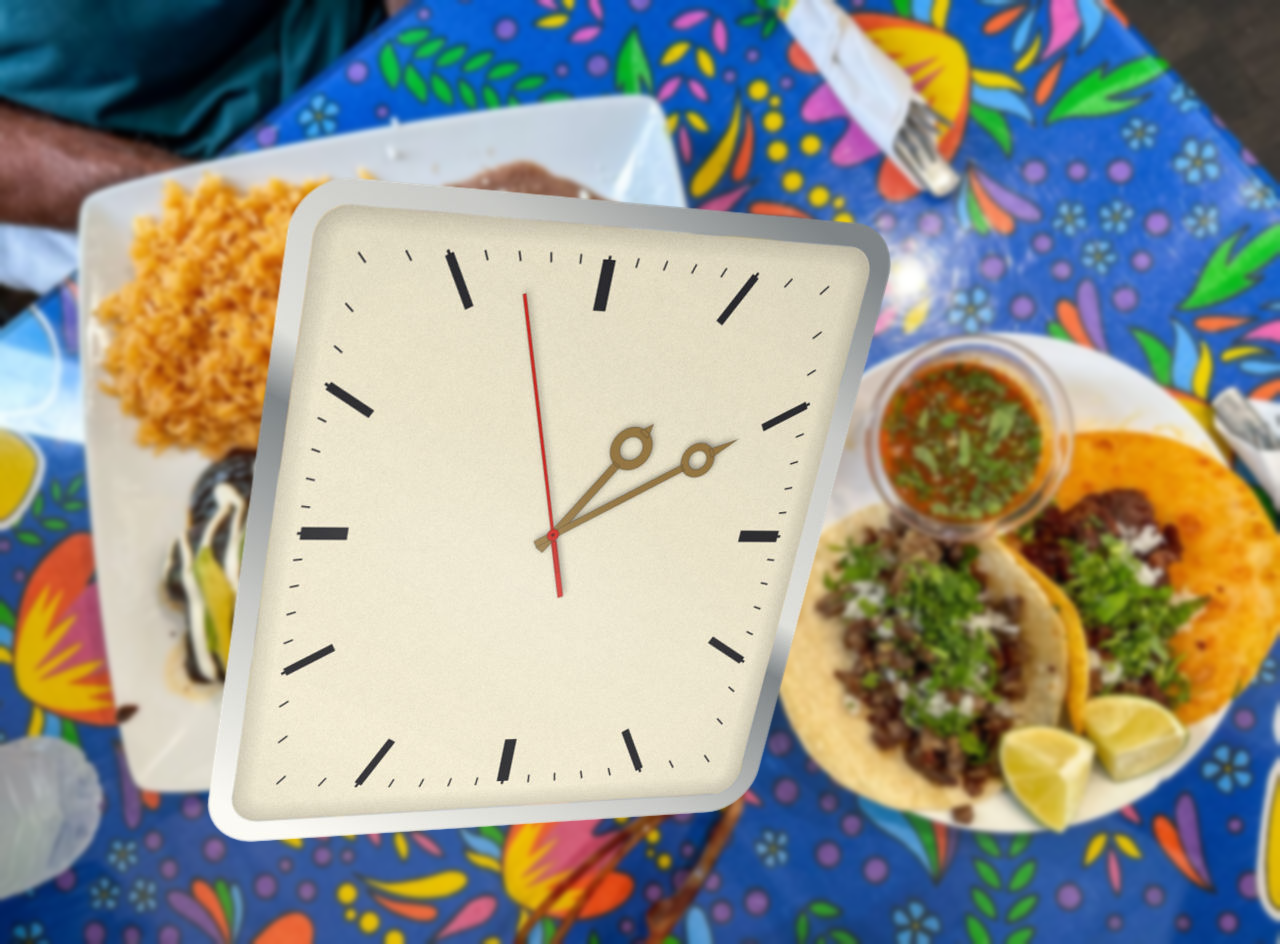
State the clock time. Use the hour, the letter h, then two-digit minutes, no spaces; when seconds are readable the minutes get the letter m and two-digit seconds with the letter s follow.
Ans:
1h09m57s
